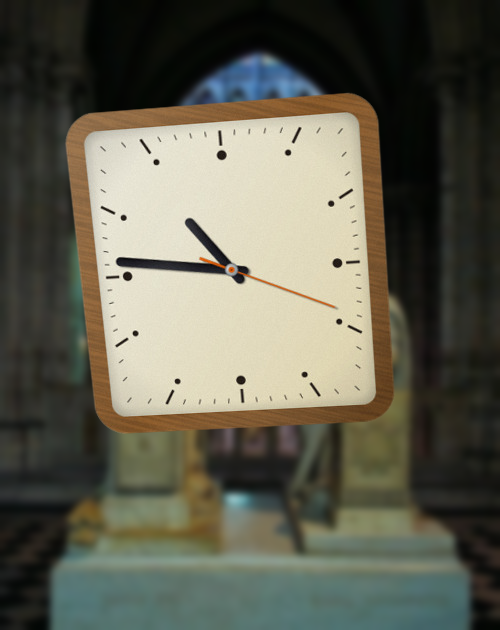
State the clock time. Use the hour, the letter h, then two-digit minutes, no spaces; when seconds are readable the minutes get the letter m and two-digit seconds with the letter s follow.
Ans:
10h46m19s
